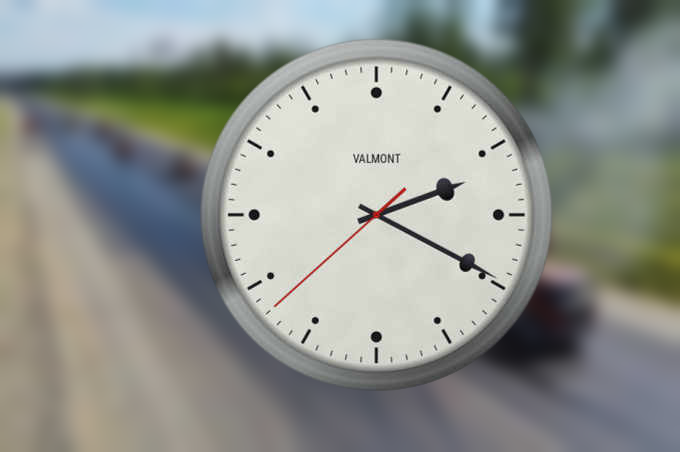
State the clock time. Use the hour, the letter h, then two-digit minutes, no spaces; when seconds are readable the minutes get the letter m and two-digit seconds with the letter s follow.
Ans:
2h19m38s
